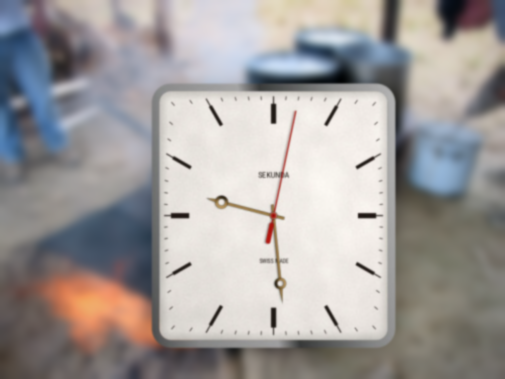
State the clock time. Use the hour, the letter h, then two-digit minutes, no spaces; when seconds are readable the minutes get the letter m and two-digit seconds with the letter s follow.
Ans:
9h29m02s
